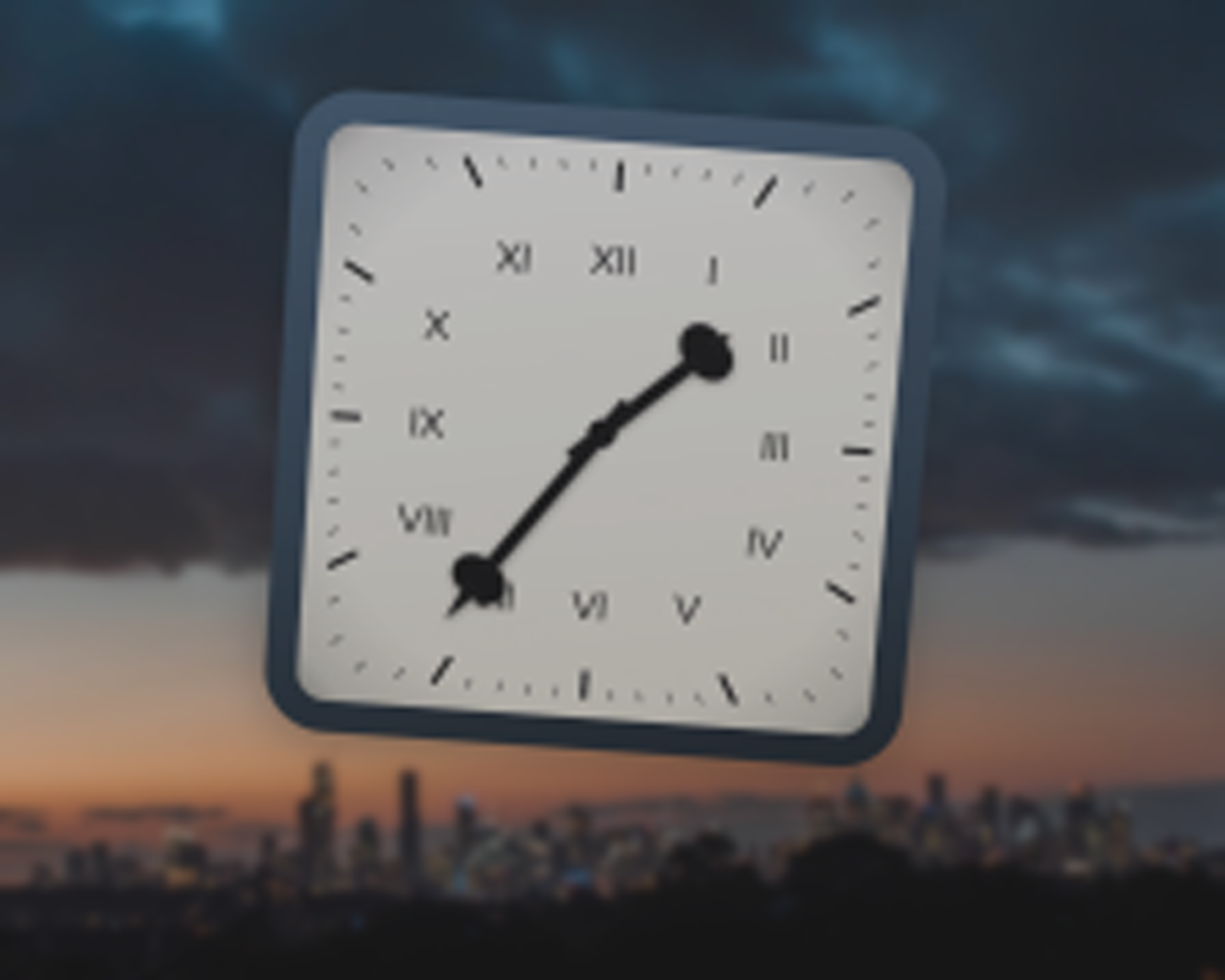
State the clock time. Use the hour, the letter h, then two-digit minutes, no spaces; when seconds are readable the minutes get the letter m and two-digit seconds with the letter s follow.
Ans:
1h36
